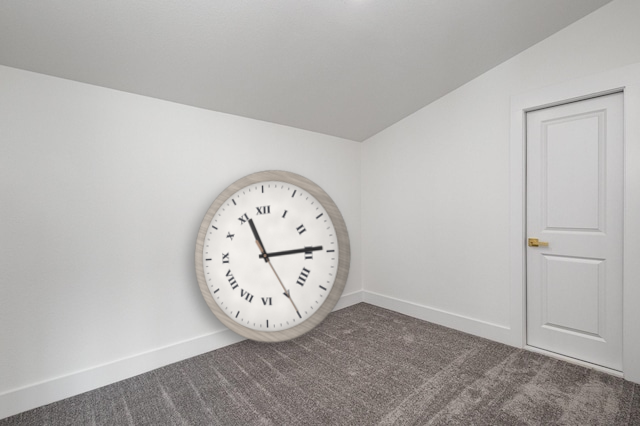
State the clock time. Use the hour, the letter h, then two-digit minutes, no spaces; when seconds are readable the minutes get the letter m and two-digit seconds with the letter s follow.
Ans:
11h14m25s
